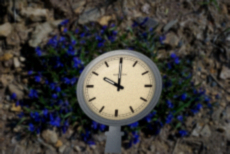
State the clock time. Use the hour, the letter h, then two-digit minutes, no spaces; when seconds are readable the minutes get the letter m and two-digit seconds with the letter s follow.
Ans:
10h00
